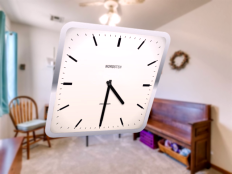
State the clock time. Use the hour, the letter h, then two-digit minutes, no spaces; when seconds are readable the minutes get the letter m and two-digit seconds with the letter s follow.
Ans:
4h30
